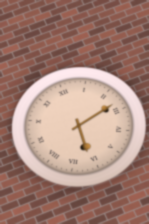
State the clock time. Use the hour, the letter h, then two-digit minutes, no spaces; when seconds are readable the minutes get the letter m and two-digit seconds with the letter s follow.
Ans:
6h13
